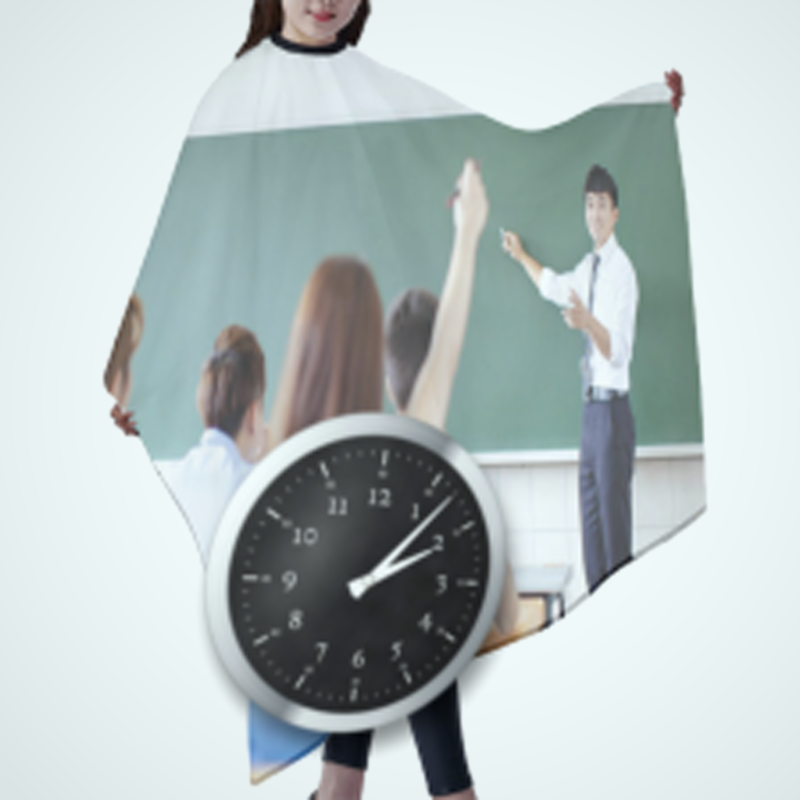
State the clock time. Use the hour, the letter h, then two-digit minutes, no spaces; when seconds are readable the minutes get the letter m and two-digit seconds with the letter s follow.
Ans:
2h07
